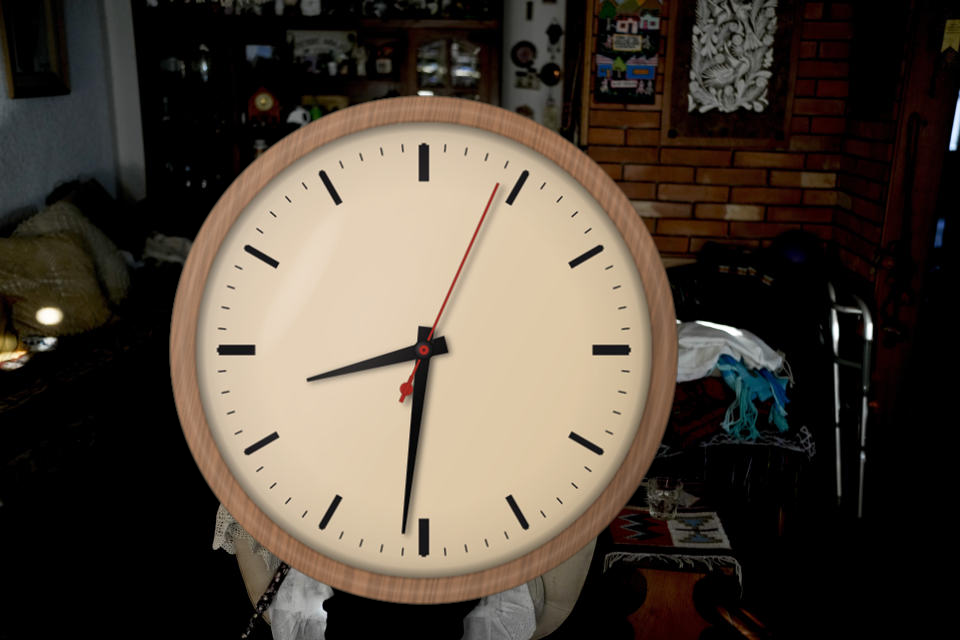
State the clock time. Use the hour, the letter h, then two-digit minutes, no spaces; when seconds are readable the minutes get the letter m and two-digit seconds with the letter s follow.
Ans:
8h31m04s
